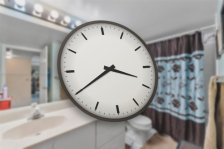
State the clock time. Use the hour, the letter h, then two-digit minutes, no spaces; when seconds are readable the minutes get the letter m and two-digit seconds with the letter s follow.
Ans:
3h40
